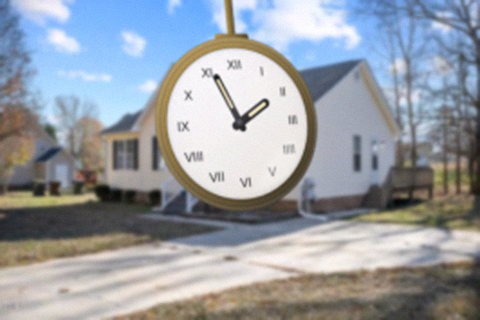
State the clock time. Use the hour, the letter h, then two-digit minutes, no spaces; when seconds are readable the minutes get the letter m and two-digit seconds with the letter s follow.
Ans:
1h56
